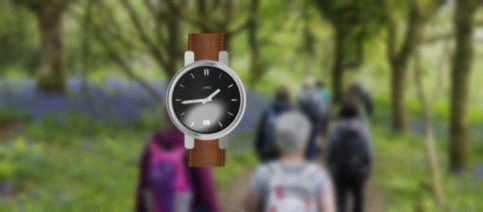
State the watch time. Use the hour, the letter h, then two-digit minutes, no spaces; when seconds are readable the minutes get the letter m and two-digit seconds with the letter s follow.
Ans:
1h44
